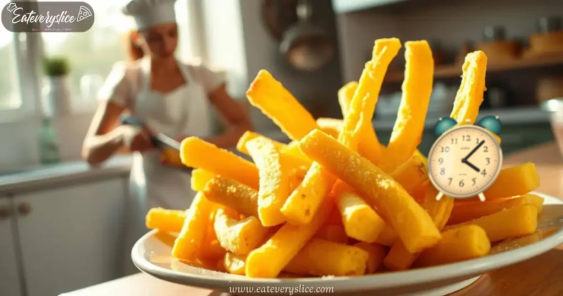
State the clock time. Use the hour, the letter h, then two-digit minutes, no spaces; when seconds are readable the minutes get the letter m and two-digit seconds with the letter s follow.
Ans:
4h07
